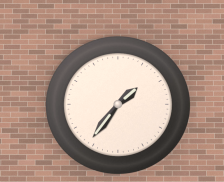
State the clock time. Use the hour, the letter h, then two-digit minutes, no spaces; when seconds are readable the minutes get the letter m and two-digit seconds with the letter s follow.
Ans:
1h36
